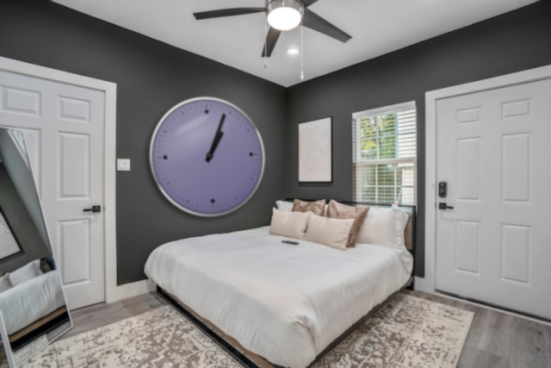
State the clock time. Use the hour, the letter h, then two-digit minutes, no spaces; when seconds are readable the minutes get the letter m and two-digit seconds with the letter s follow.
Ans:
1h04
